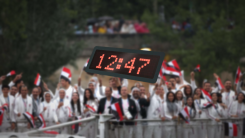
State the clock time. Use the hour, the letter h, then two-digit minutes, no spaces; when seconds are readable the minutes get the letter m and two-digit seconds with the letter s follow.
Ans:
12h47
